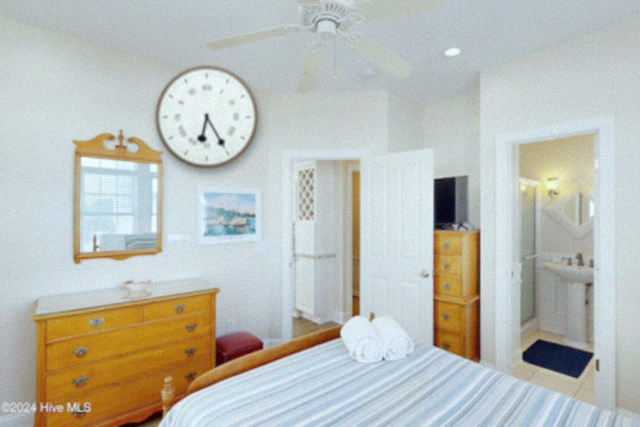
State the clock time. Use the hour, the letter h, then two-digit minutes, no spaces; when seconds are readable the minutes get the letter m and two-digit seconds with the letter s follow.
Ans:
6h25
